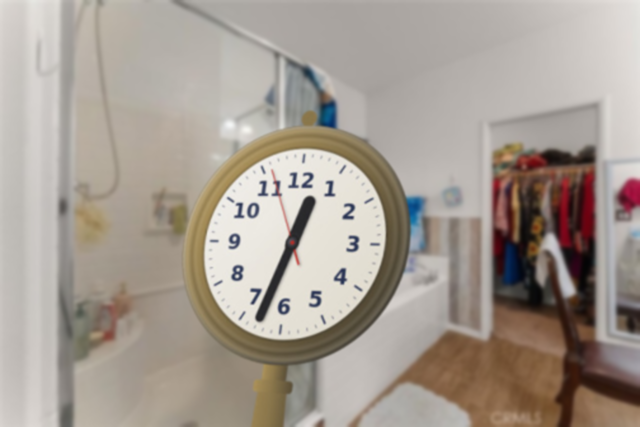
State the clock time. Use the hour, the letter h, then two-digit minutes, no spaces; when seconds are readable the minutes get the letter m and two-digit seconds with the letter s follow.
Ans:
12h32m56s
